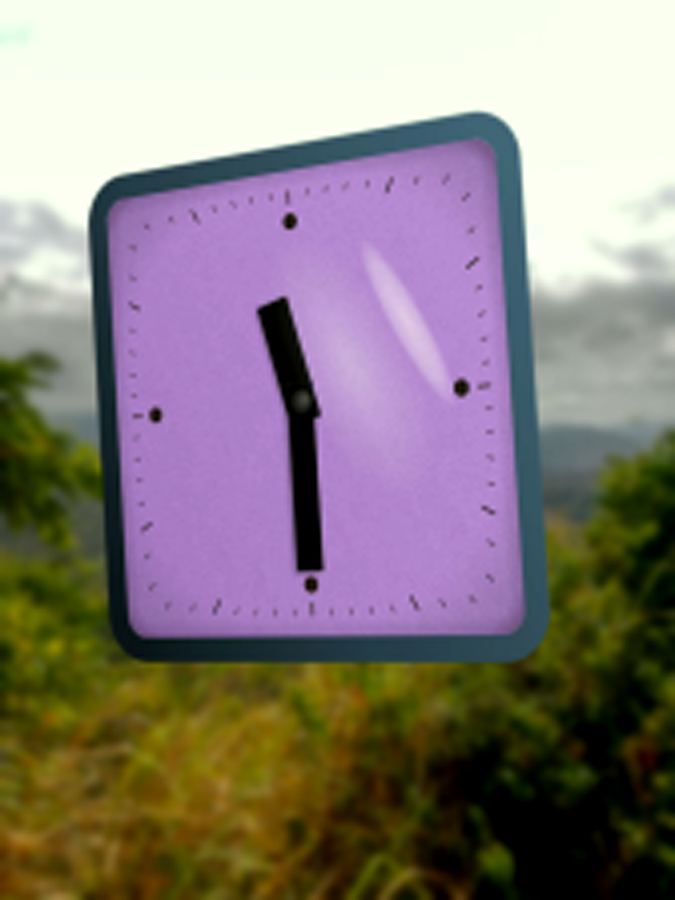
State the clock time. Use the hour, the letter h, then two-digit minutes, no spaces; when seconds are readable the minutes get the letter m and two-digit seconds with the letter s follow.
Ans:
11h30
